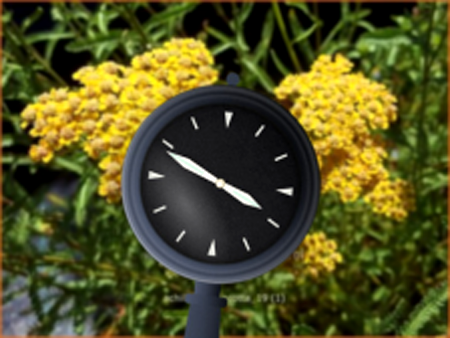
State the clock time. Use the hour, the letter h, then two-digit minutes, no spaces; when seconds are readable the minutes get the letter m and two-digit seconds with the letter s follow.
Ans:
3h49
